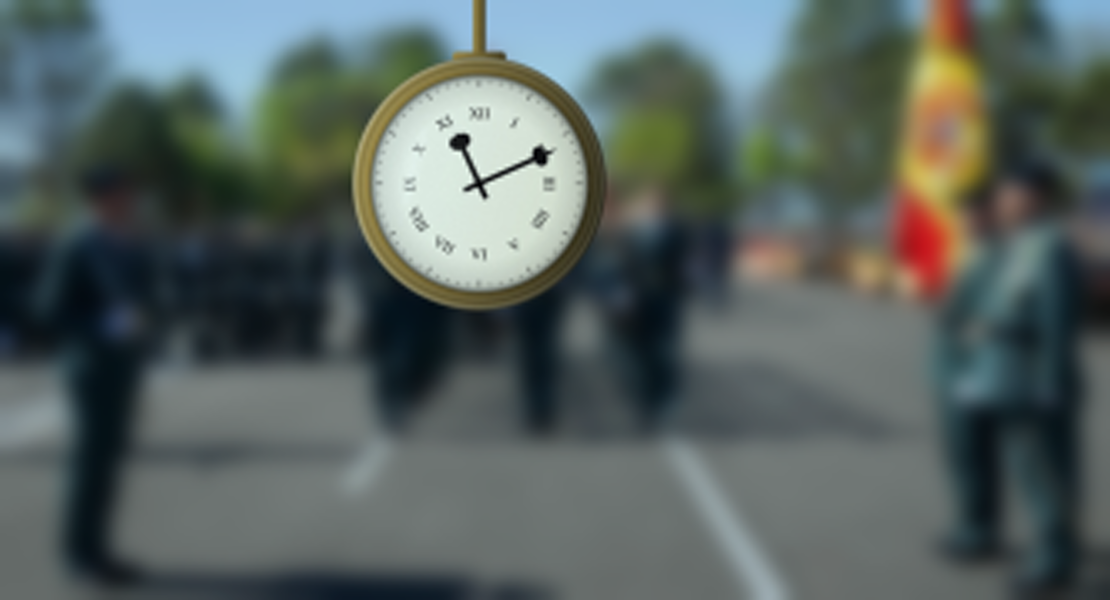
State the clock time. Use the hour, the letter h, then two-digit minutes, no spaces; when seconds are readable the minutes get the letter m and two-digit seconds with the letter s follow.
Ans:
11h11
